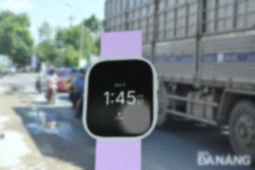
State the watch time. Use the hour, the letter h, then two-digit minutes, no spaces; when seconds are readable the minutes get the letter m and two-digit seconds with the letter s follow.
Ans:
1h45
